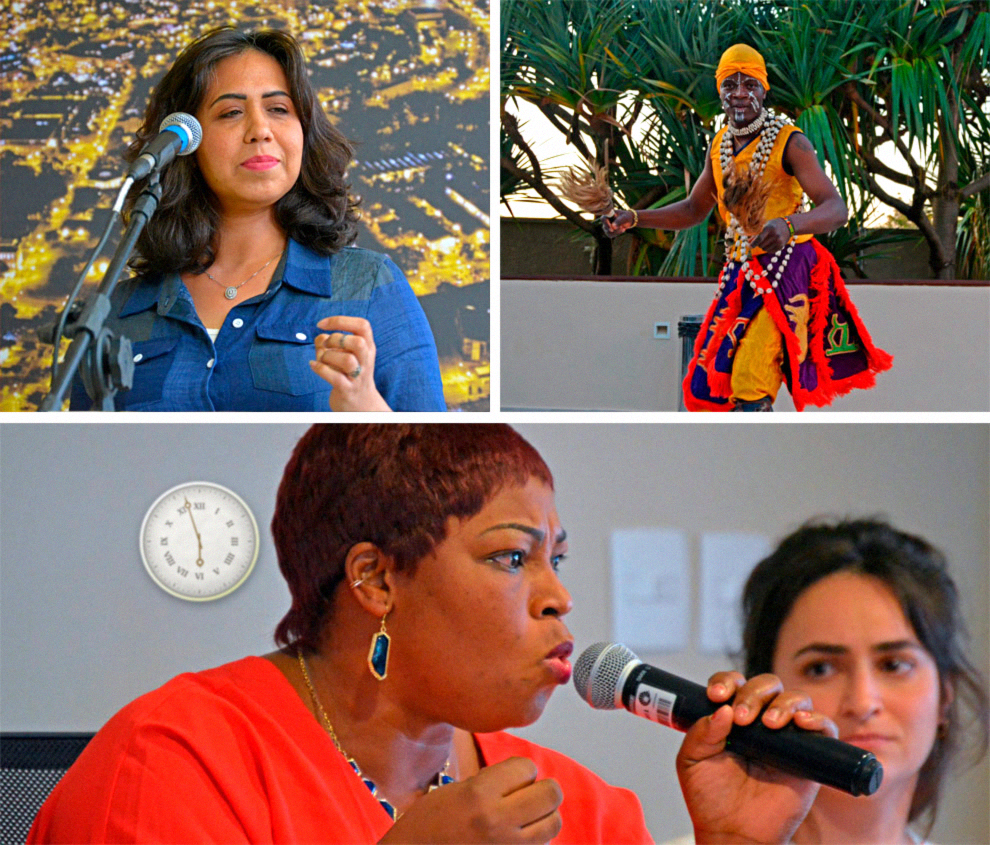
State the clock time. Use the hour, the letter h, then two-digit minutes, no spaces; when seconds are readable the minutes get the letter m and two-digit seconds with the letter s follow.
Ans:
5h57
